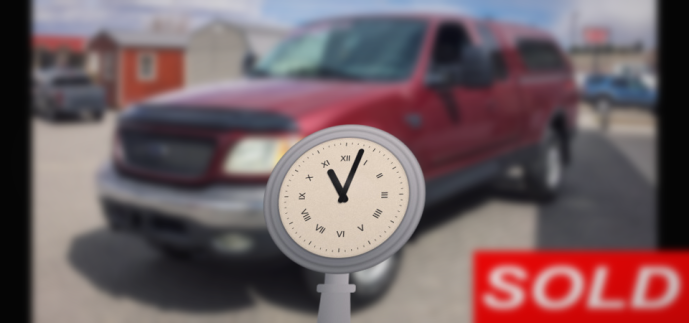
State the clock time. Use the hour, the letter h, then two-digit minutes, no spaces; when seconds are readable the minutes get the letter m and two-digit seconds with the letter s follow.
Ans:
11h03
